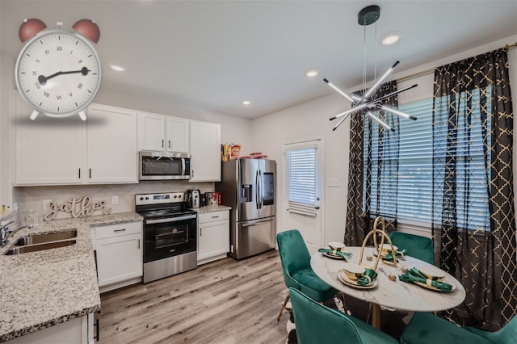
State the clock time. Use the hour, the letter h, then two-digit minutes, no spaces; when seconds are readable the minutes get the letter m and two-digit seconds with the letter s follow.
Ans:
8h14
